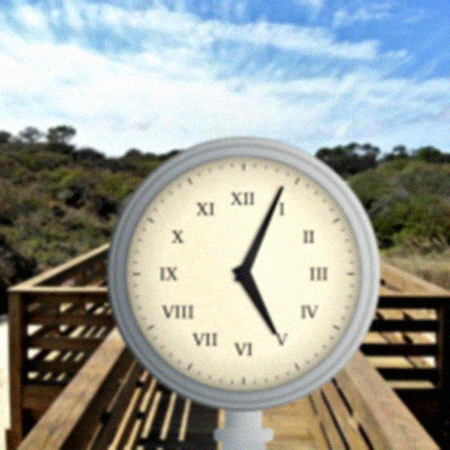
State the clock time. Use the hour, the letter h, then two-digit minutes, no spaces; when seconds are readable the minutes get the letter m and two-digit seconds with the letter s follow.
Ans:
5h04
